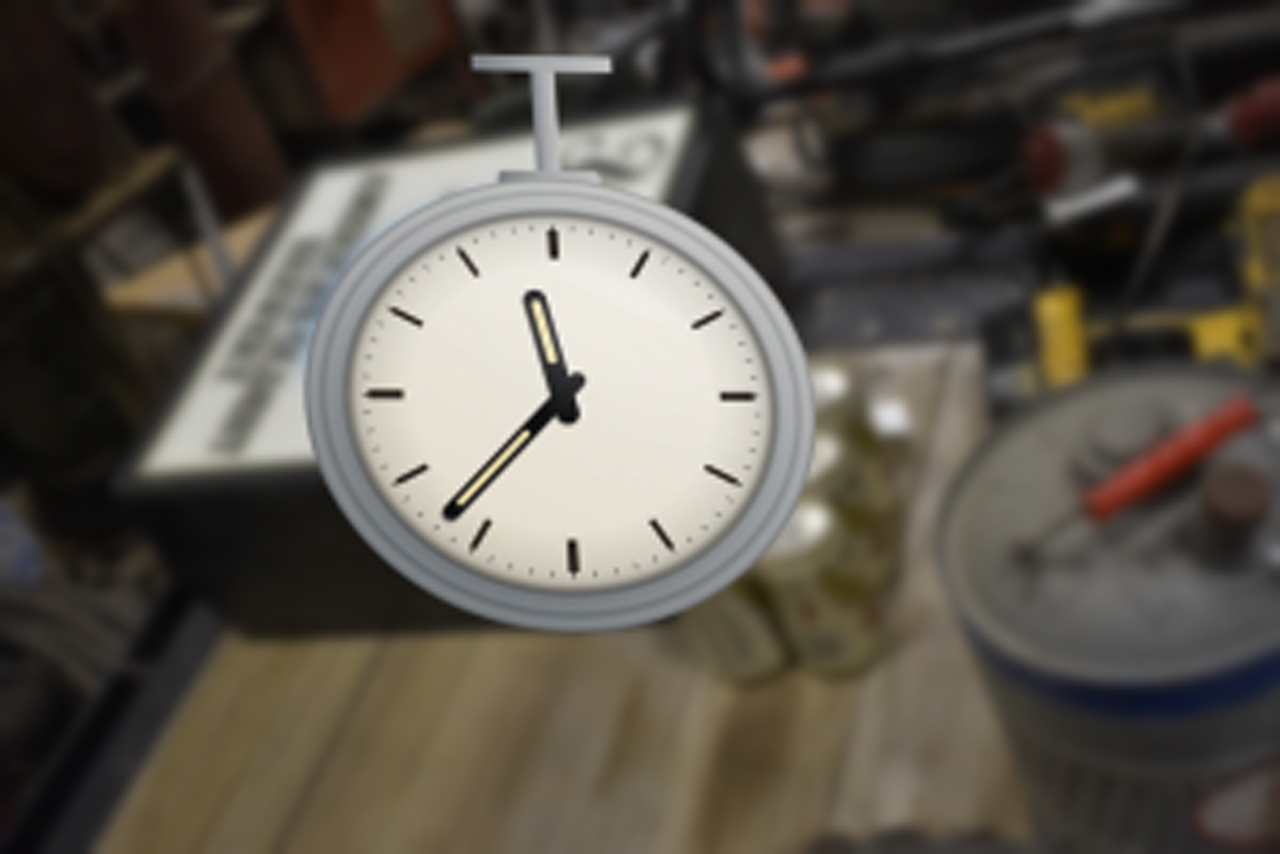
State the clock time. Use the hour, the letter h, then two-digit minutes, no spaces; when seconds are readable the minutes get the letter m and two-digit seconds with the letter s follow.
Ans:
11h37
